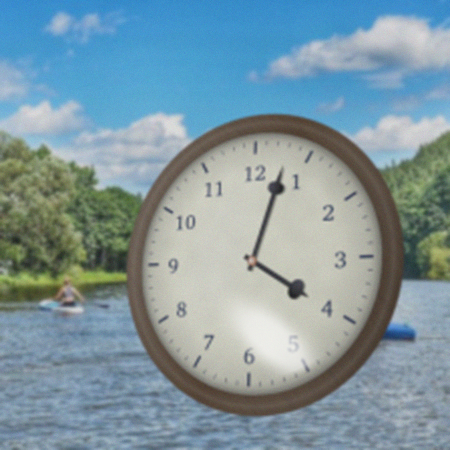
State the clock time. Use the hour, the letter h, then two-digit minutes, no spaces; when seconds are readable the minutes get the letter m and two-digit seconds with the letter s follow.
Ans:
4h03
